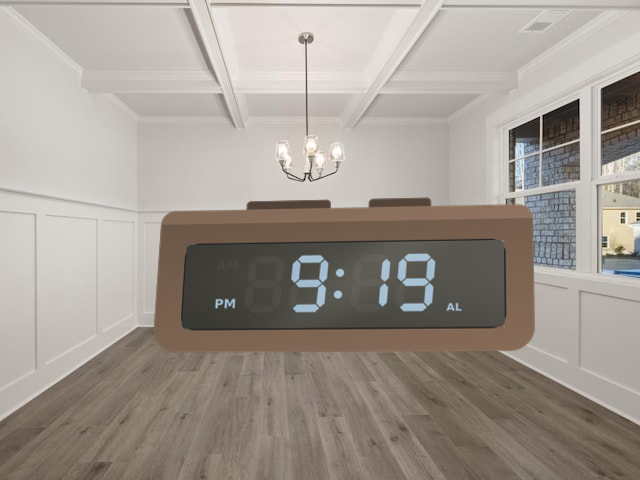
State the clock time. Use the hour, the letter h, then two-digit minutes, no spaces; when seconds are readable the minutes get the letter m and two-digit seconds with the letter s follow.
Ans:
9h19
